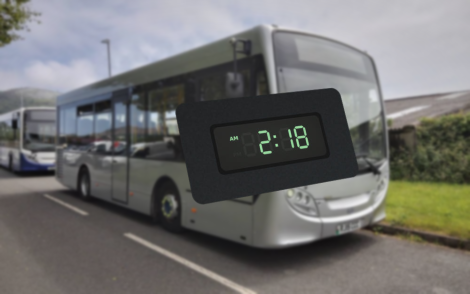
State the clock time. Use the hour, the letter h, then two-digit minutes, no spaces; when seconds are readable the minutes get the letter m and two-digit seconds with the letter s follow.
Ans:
2h18
